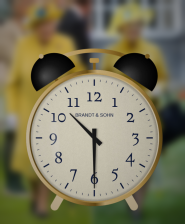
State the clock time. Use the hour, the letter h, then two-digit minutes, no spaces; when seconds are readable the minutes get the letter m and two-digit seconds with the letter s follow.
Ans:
10h30
